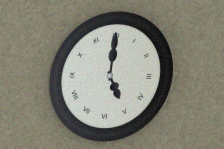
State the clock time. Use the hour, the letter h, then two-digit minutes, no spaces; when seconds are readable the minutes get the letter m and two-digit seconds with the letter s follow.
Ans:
5h00
